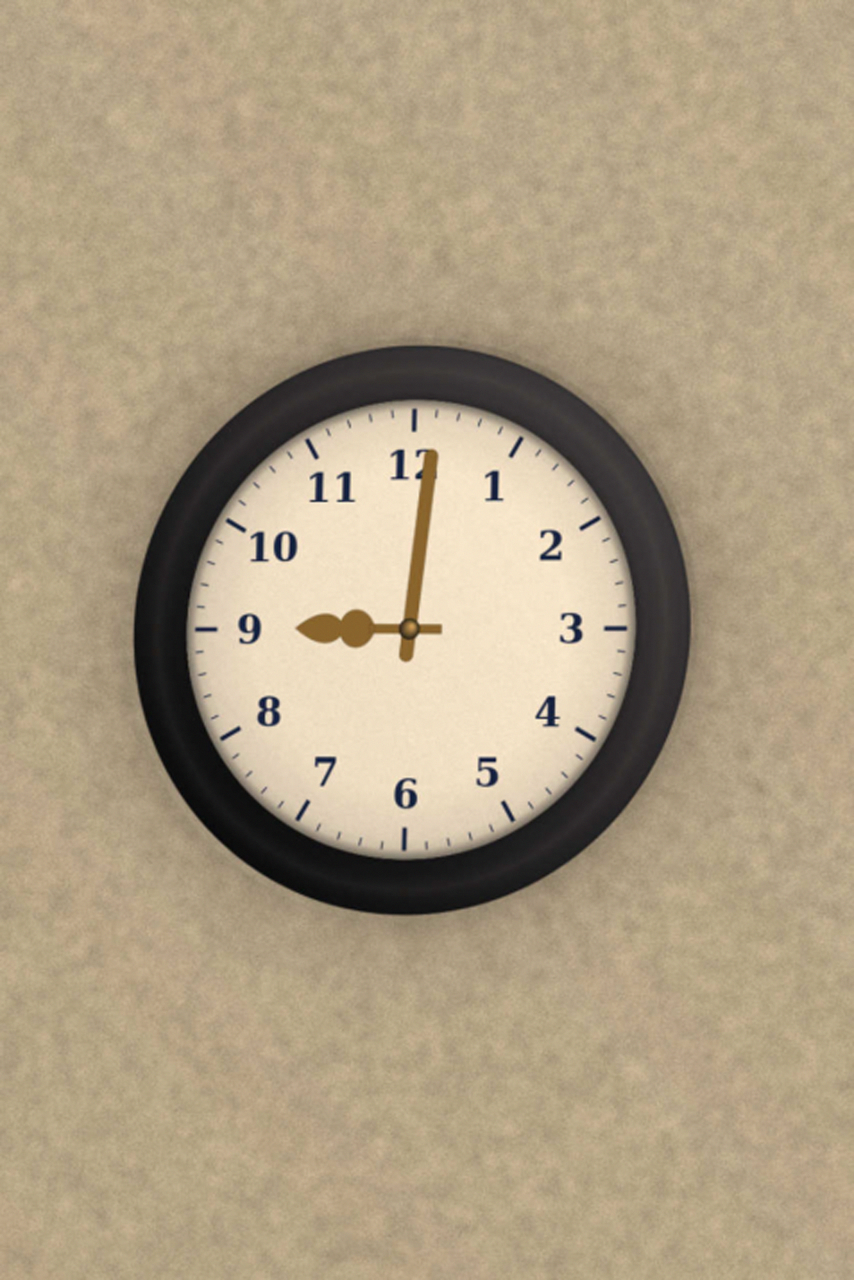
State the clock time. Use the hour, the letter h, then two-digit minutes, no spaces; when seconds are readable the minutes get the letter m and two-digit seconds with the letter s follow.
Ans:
9h01
